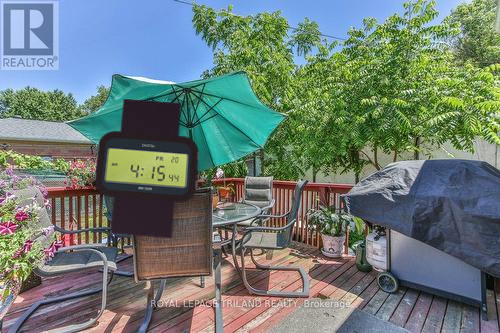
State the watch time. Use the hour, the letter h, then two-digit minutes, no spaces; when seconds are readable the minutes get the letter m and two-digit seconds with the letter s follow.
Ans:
4h15m44s
